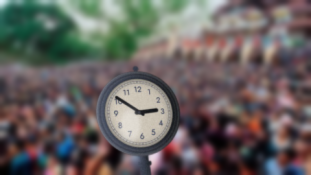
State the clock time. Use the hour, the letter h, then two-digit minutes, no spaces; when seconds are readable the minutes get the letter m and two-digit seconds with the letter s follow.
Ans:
2h51
